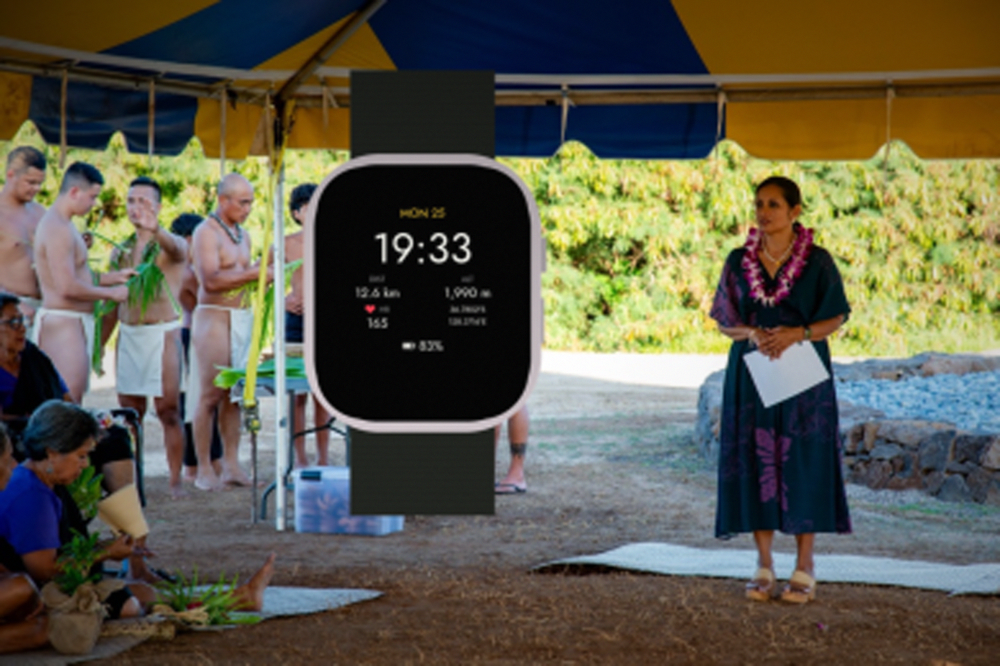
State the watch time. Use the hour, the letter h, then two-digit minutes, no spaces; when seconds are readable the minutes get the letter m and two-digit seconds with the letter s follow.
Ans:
19h33
